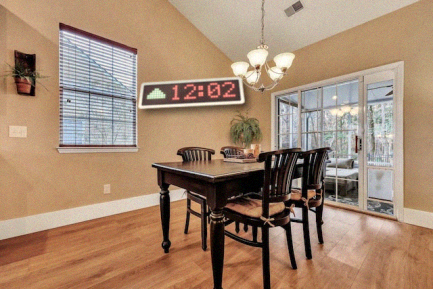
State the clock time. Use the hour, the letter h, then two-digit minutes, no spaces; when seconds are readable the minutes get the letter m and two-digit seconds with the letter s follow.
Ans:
12h02
